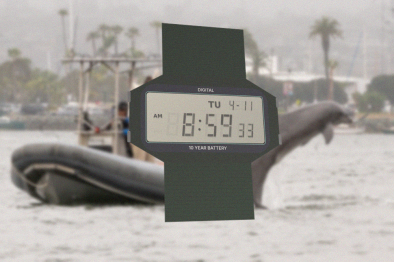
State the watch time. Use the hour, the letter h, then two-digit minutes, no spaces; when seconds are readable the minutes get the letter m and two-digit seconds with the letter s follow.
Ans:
8h59m33s
